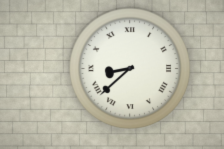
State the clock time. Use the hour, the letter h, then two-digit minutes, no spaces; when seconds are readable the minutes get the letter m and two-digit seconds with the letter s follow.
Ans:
8h38
